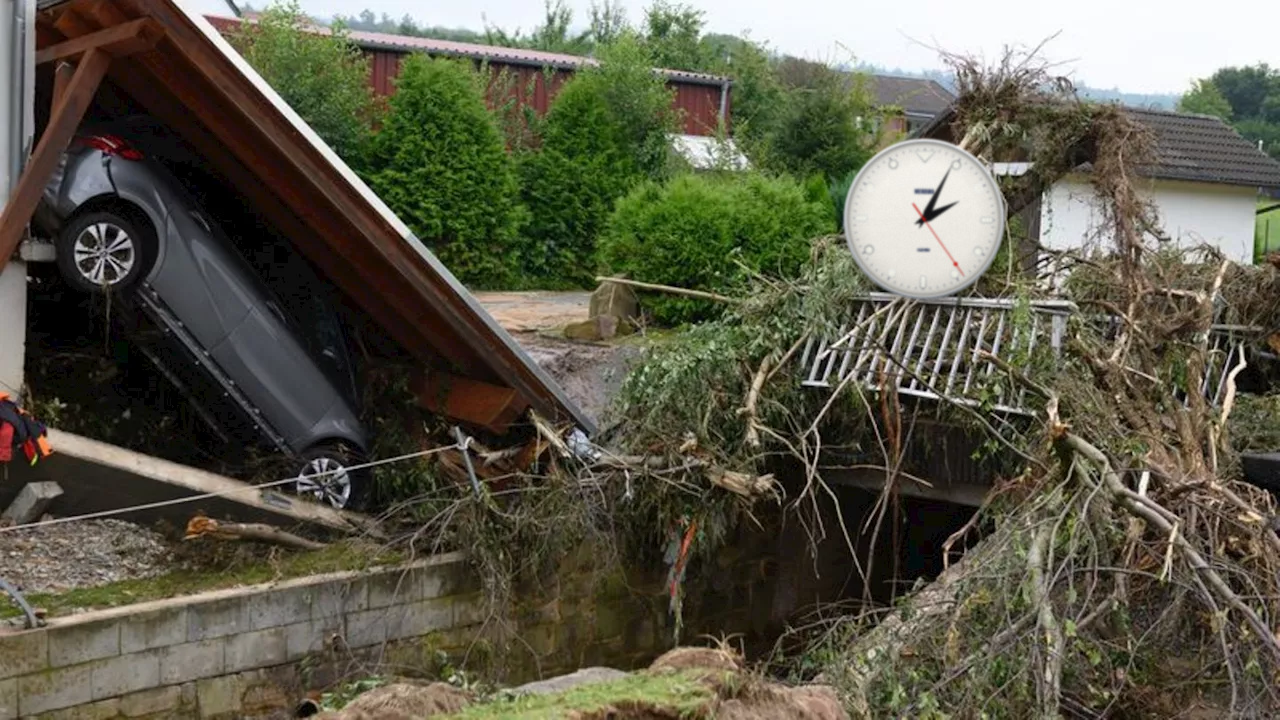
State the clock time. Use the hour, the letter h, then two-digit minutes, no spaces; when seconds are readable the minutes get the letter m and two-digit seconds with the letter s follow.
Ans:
2h04m24s
